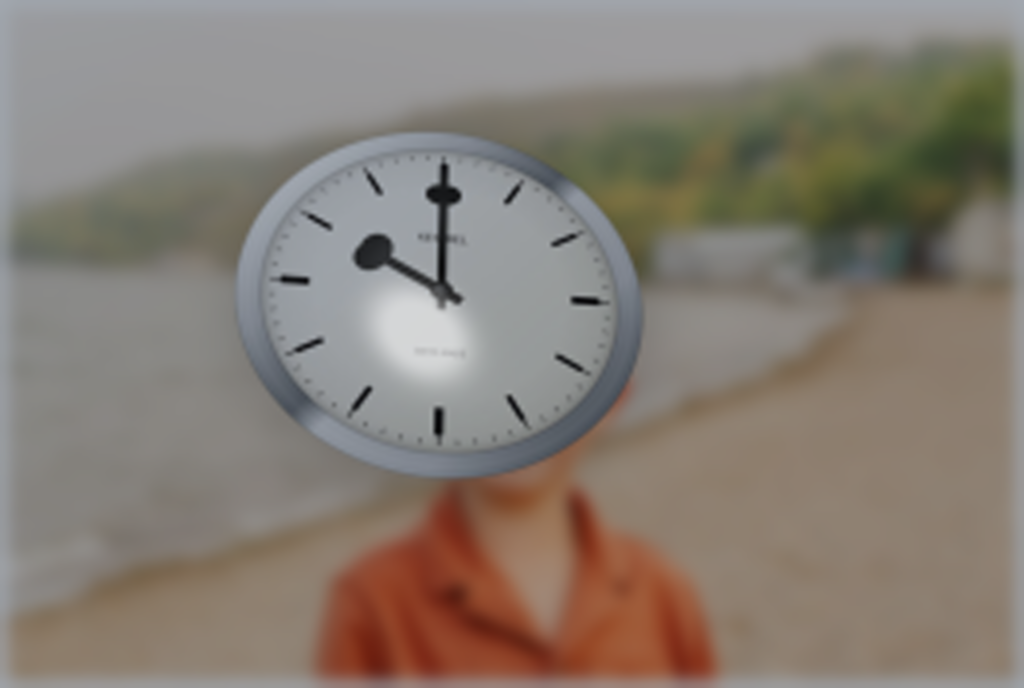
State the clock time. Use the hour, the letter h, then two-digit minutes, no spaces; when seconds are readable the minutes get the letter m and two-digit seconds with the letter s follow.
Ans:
10h00
